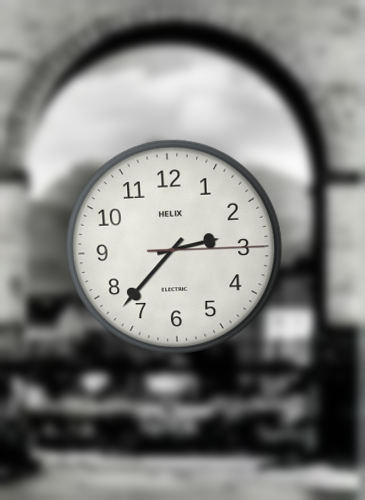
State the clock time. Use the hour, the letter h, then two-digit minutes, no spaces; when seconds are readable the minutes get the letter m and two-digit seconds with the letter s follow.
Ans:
2h37m15s
